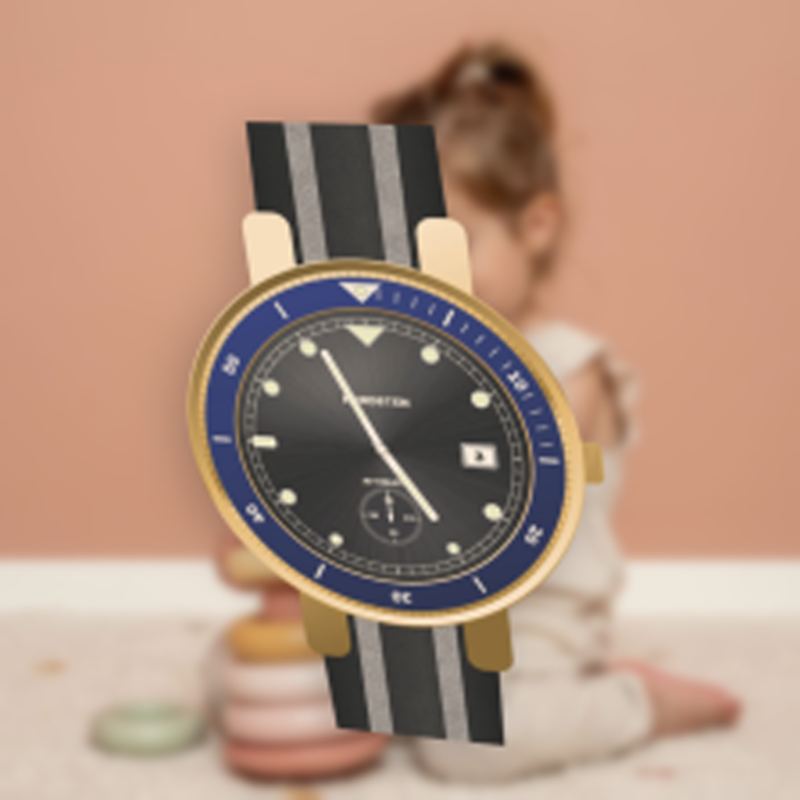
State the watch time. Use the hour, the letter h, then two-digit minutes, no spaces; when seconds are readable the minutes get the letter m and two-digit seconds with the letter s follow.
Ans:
4h56
